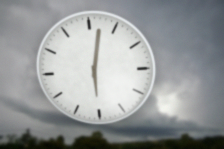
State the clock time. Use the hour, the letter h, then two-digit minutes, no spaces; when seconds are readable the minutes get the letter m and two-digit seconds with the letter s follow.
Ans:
6h02
